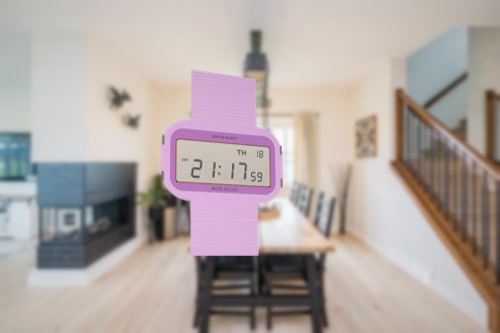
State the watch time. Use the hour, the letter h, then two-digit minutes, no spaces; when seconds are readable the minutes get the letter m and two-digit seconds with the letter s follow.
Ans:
21h17m59s
